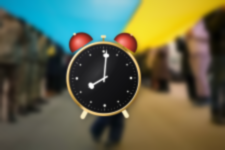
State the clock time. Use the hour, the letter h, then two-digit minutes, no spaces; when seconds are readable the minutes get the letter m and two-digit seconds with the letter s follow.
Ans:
8h01
